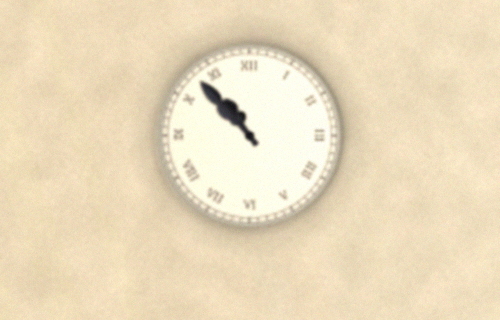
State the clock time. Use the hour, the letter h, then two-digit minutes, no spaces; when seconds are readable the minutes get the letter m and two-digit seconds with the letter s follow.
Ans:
10h53
